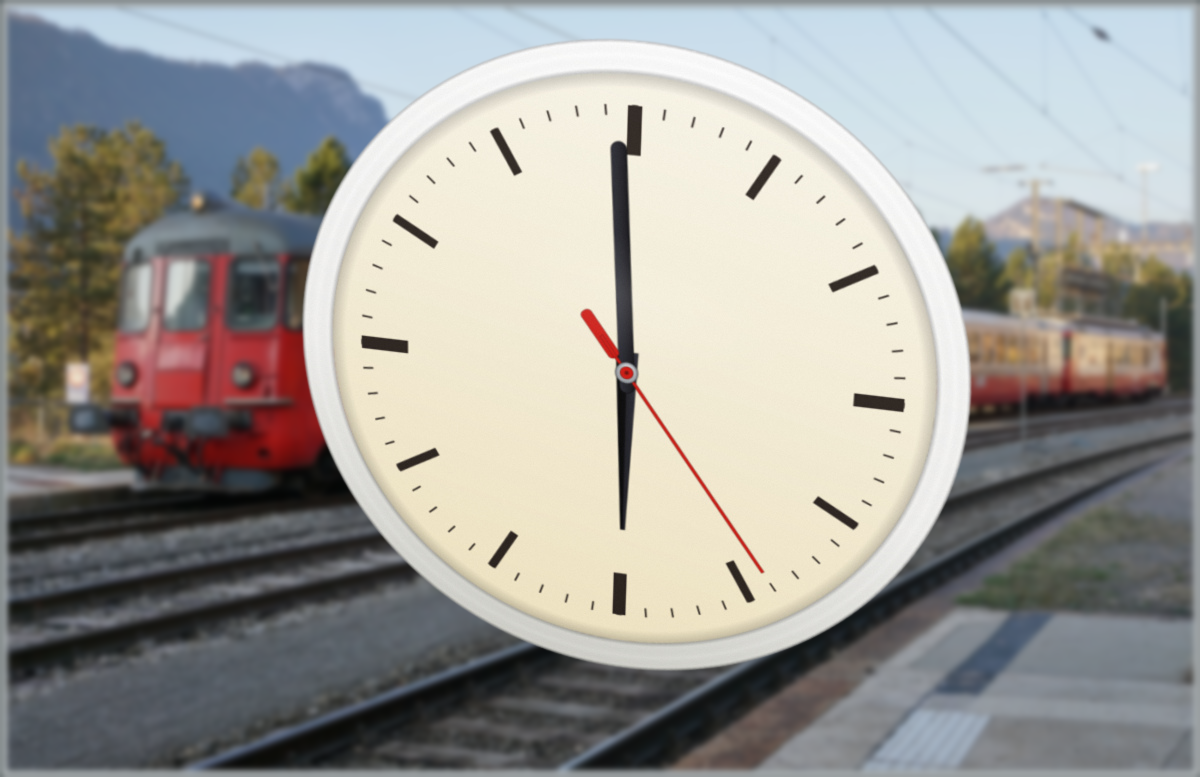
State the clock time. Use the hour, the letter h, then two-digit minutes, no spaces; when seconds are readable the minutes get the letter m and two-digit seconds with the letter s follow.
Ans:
5h59m24s
